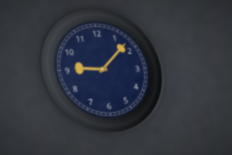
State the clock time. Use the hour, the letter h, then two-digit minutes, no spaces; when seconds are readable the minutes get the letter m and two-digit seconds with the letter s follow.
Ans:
9h08
